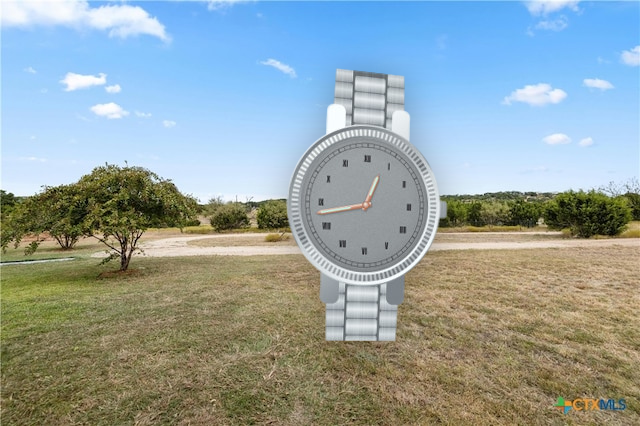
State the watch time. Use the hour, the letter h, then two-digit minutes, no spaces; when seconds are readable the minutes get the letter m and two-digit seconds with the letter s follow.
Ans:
12h43
